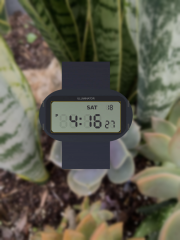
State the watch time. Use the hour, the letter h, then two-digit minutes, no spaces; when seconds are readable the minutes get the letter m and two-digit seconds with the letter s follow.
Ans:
4h16m27s
